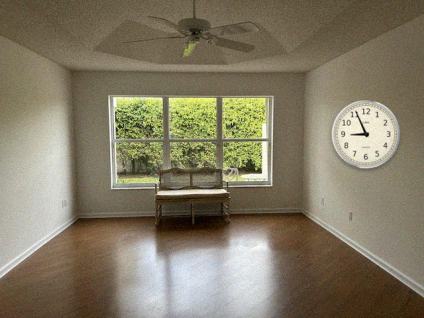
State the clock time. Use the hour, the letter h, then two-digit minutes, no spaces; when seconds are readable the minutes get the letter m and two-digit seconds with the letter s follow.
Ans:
8h56
